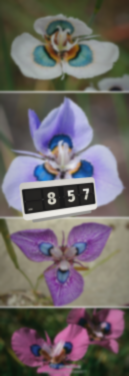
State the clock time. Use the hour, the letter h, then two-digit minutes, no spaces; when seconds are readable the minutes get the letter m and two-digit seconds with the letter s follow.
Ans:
8h57
